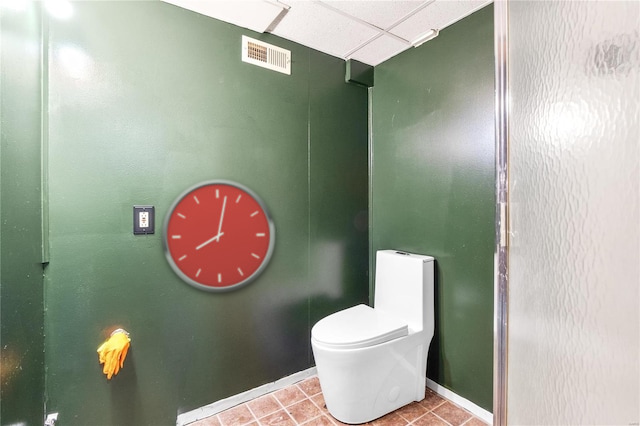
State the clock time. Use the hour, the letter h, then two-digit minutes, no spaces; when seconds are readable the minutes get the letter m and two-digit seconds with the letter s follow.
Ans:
8h02
